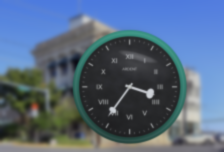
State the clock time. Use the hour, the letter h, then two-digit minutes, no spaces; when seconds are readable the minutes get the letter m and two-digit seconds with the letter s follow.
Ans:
3h36
